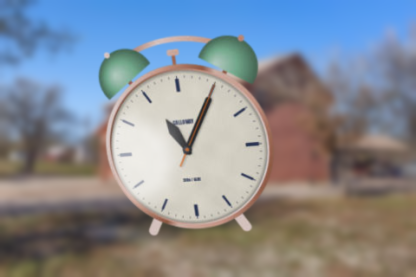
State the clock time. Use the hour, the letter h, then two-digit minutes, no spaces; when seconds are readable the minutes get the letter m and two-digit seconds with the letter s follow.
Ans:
11h05m05s
